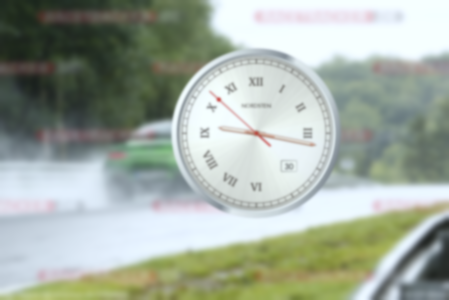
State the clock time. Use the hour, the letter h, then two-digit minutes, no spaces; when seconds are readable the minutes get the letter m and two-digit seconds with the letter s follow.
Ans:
9h16m52s
